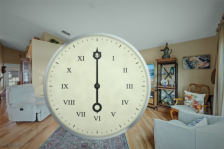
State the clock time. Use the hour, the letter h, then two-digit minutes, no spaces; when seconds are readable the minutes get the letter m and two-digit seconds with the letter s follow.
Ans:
6h00
